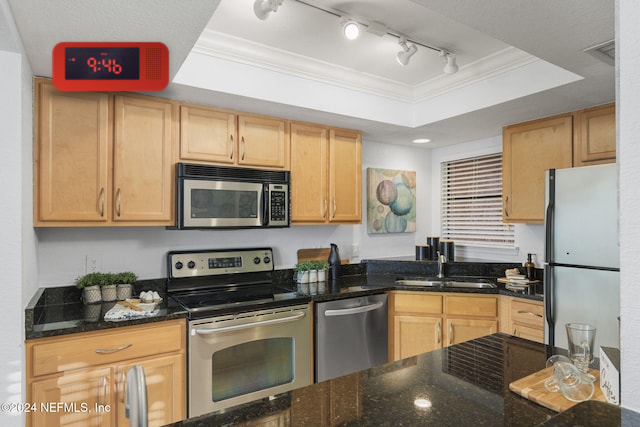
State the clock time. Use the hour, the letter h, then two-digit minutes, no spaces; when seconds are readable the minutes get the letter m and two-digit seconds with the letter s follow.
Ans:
9h46
